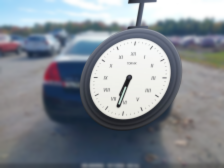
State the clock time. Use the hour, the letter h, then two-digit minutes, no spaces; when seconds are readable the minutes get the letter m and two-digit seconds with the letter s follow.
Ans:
6h32
